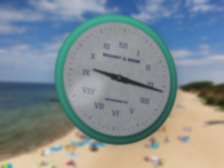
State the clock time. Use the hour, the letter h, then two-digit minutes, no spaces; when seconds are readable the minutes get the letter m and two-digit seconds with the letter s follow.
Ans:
9h16
